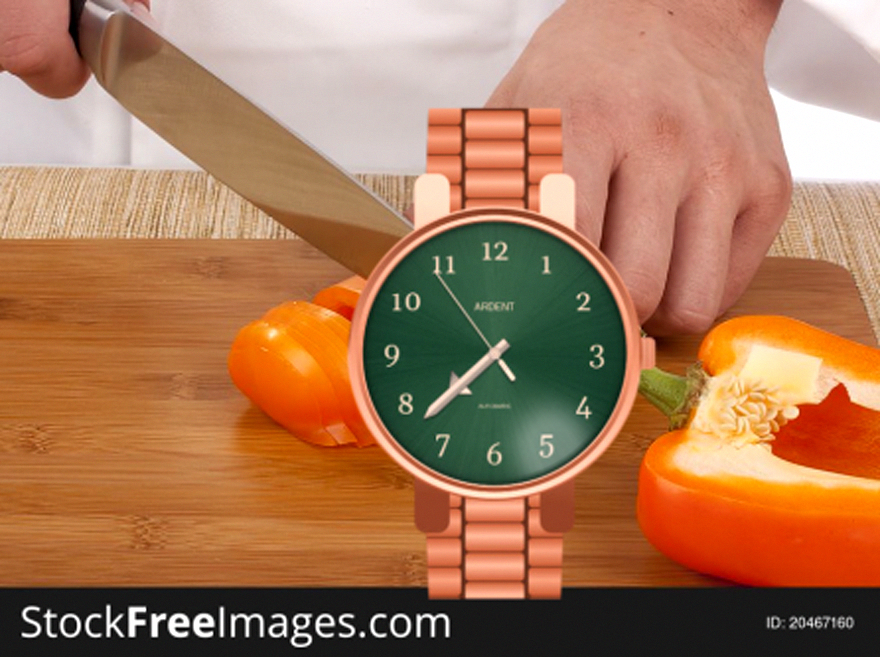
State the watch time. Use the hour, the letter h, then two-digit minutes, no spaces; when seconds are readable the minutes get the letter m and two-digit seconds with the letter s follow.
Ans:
7h37m54s
